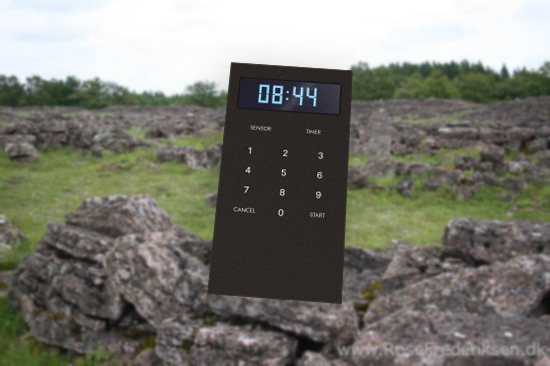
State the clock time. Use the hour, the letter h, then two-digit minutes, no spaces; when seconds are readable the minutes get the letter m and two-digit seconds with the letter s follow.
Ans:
8h44
